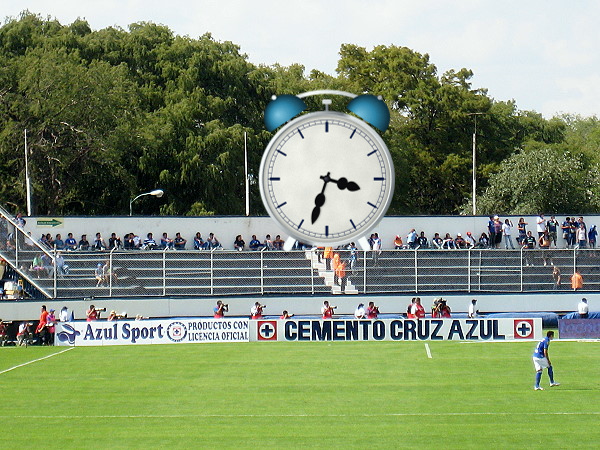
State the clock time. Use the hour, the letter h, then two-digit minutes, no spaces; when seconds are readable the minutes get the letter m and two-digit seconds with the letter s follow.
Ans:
3h33
